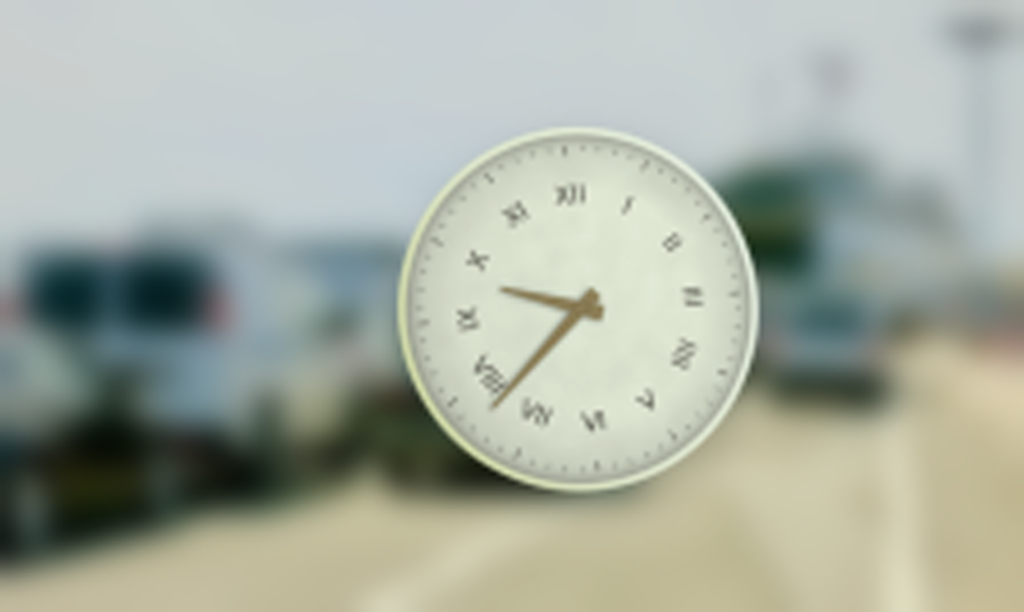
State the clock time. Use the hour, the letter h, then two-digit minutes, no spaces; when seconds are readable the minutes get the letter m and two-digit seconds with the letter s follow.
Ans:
9h38
